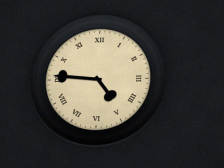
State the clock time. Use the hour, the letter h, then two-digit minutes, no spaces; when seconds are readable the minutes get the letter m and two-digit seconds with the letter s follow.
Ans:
4h46
